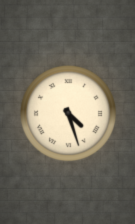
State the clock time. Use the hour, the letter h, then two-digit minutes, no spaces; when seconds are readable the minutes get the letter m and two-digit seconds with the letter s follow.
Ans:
4h27
